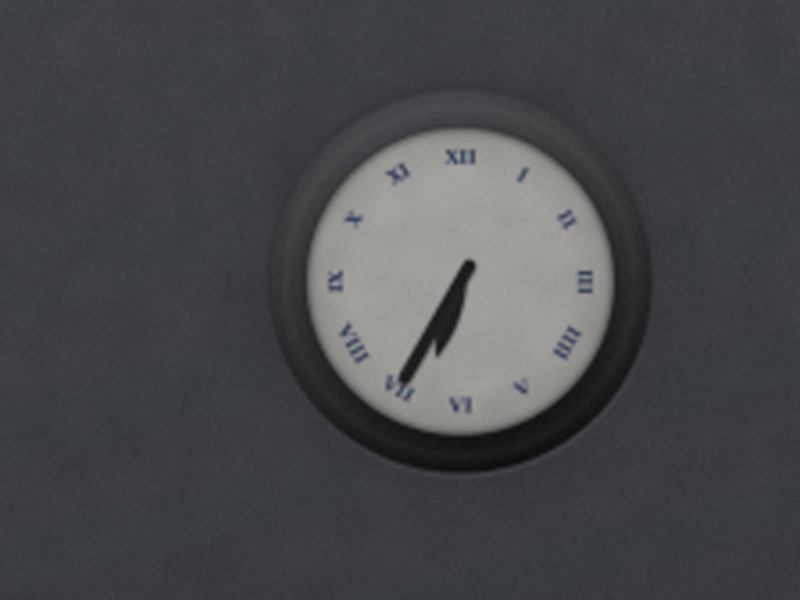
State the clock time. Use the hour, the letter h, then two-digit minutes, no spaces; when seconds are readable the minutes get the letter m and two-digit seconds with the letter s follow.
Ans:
6h35
